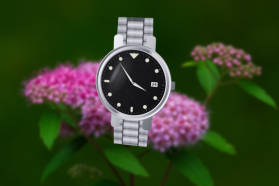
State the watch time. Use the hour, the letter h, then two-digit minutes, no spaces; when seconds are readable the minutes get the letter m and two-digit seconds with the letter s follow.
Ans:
3h54
